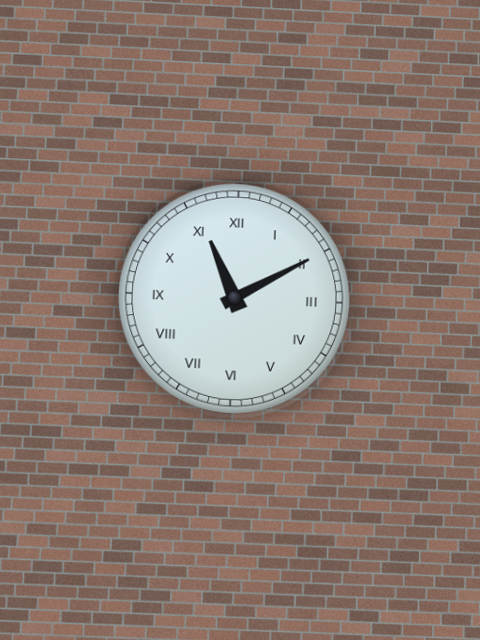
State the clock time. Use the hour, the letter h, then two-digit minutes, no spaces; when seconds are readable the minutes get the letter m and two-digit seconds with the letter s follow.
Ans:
11h10
